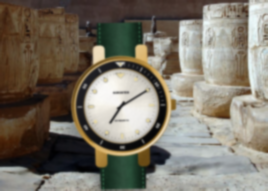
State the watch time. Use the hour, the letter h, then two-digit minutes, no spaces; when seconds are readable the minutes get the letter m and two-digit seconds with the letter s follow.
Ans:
7h10
